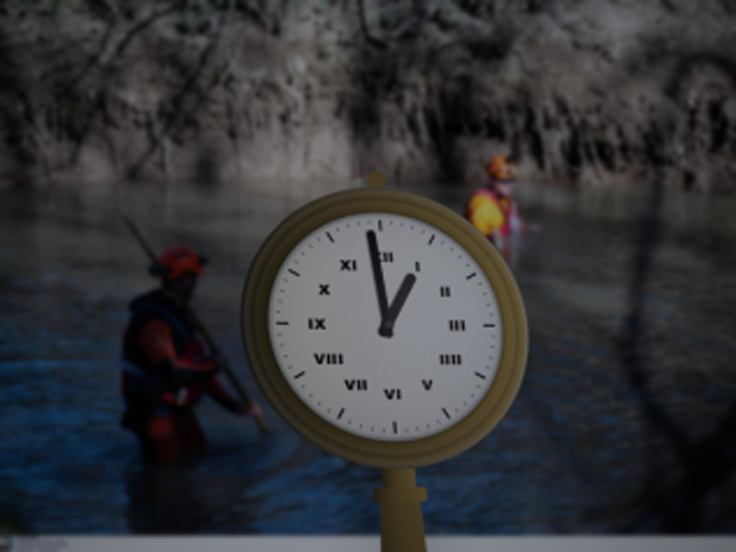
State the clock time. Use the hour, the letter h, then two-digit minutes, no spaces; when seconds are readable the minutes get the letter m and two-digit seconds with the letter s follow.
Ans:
12h59
